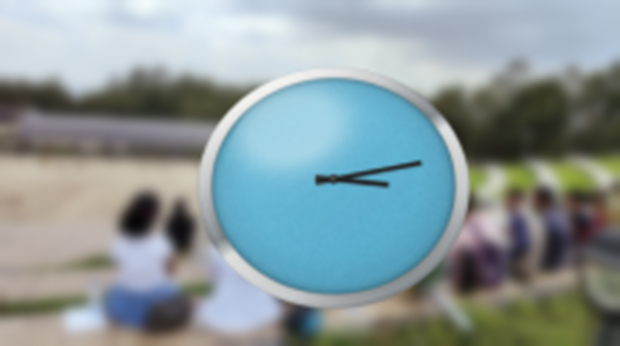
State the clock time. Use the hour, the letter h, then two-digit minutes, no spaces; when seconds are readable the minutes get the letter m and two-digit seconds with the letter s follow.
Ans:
3h13
